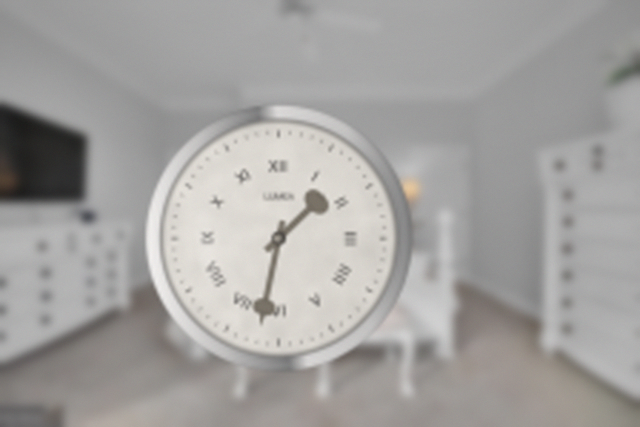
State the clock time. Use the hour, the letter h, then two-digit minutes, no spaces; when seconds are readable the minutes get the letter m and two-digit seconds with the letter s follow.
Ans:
1h32
